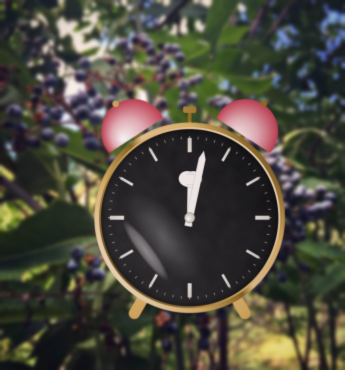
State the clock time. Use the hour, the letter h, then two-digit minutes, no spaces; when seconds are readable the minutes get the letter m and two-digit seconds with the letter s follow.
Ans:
12h02
